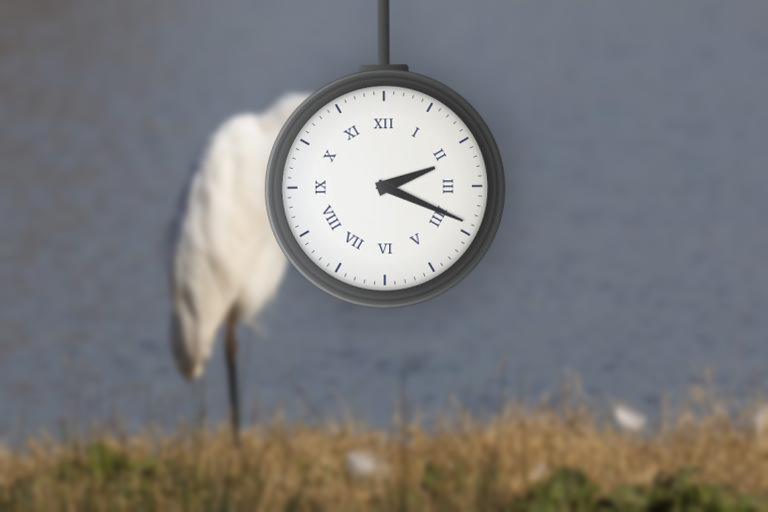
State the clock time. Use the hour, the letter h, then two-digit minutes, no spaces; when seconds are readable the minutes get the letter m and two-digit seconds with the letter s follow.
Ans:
2h19
